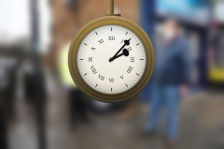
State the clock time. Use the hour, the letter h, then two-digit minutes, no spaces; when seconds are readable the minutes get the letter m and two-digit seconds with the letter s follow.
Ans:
2h07
